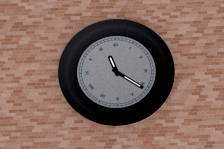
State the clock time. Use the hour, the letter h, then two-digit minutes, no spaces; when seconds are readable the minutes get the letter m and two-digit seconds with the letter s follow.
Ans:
11h21
